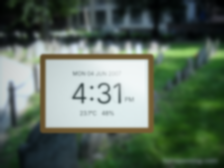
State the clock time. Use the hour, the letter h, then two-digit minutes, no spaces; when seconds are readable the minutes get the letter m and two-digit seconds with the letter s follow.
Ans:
4h31
